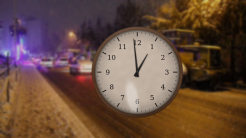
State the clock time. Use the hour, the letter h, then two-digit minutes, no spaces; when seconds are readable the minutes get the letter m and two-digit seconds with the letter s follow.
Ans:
12h59
